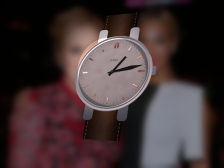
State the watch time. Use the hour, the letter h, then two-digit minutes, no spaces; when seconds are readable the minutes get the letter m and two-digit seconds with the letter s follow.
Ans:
1h13
